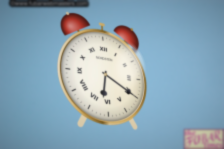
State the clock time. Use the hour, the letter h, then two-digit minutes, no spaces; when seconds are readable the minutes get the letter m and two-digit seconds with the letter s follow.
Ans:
6h20
